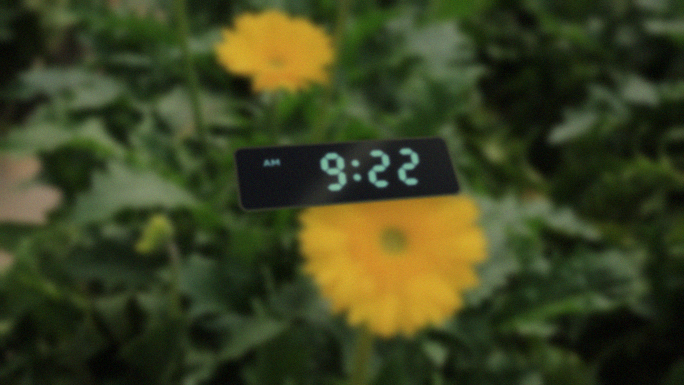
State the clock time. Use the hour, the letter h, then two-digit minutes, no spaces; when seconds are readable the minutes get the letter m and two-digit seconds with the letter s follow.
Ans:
9h22
